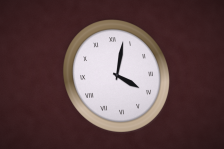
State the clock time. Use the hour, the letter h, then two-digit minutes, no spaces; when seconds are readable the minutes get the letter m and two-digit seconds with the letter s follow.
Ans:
4h03
